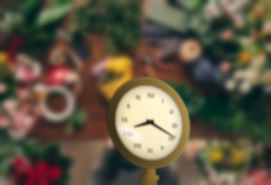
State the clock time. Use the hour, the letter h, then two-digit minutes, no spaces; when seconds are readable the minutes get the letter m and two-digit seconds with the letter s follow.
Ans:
8h19
